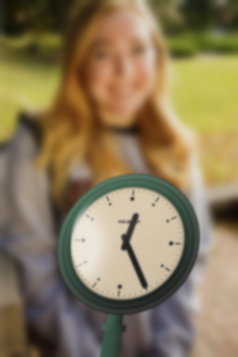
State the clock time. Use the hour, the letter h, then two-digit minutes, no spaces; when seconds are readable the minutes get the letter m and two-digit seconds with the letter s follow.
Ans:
12h25
